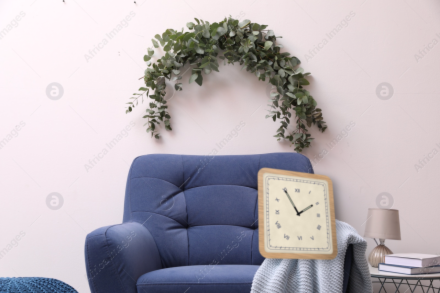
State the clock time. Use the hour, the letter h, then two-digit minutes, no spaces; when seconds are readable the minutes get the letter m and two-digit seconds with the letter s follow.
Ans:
1h55
